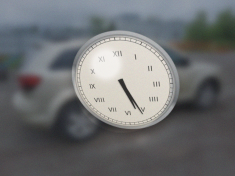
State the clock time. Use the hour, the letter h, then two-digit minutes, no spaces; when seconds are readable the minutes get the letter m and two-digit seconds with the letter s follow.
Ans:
5h26
